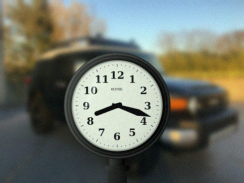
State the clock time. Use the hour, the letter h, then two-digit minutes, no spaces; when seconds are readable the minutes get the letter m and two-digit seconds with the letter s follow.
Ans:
8h18
